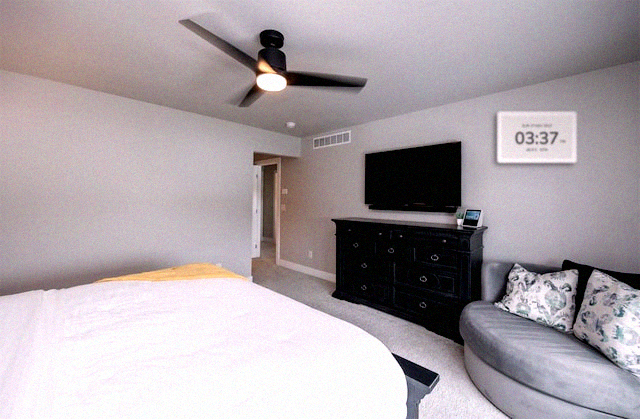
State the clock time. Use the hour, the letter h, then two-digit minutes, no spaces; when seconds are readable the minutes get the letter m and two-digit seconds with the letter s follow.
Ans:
3h37
